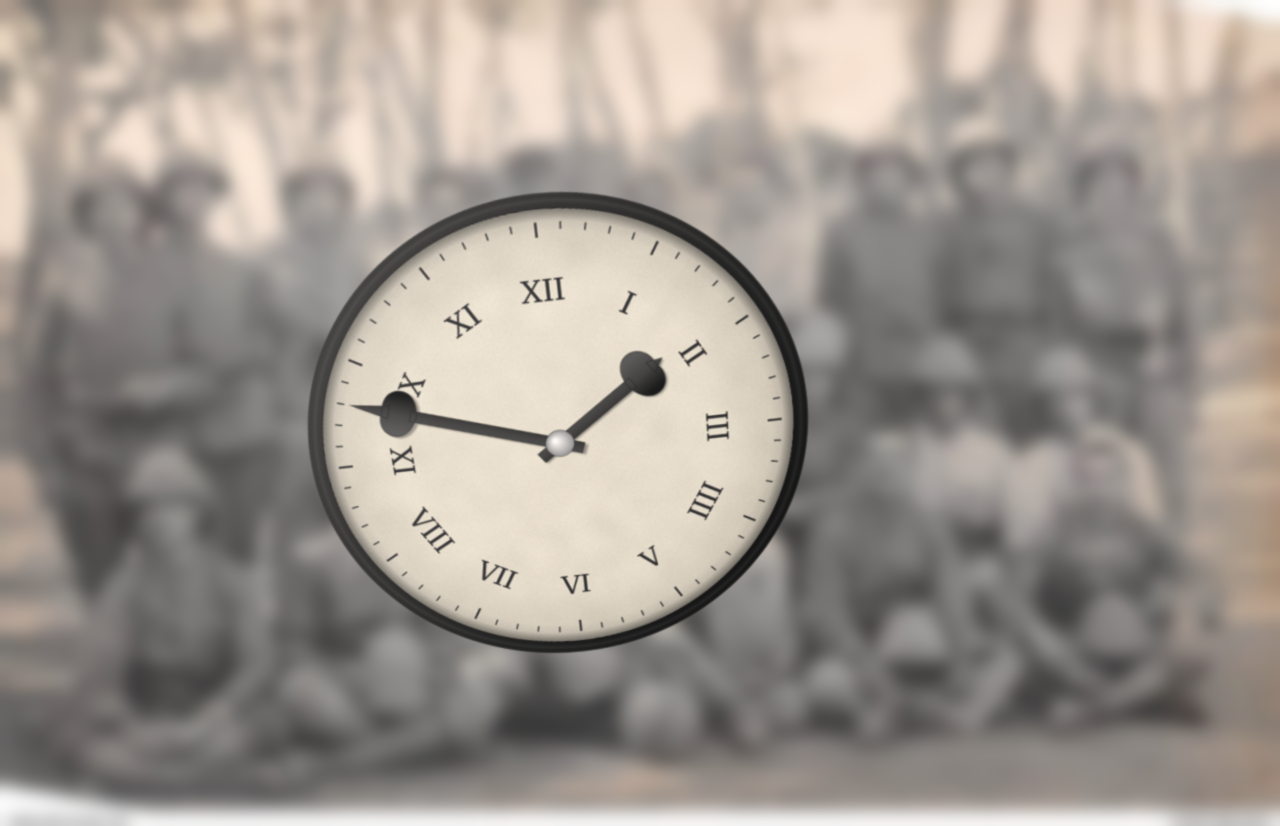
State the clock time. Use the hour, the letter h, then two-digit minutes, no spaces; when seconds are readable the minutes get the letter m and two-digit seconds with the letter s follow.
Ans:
1h48
